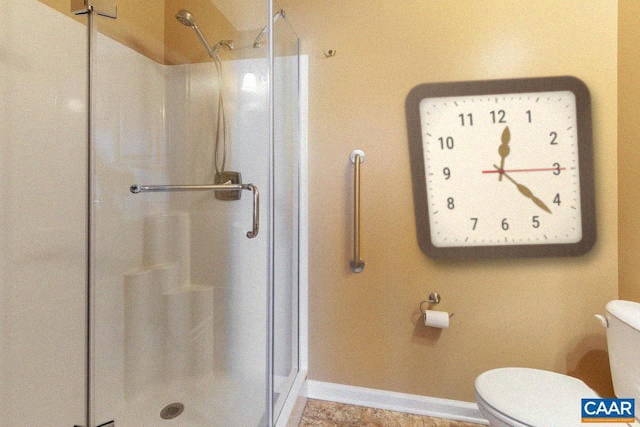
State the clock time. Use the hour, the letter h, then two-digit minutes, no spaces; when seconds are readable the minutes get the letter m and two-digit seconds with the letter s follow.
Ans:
12h22m15s
